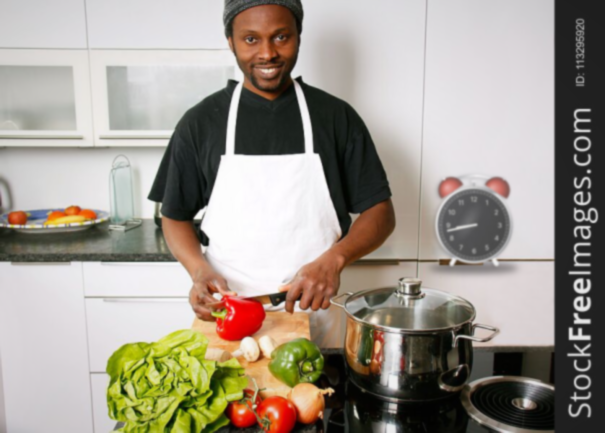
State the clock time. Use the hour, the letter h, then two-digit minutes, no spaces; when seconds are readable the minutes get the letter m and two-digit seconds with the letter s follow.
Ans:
8h43
